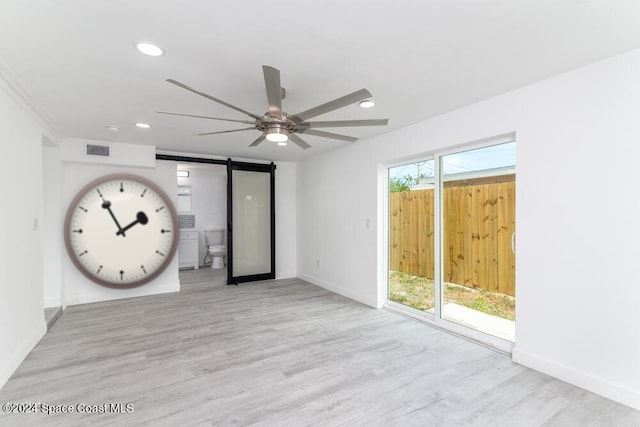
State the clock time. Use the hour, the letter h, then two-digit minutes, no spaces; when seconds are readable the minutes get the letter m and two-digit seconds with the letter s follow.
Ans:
1h55
